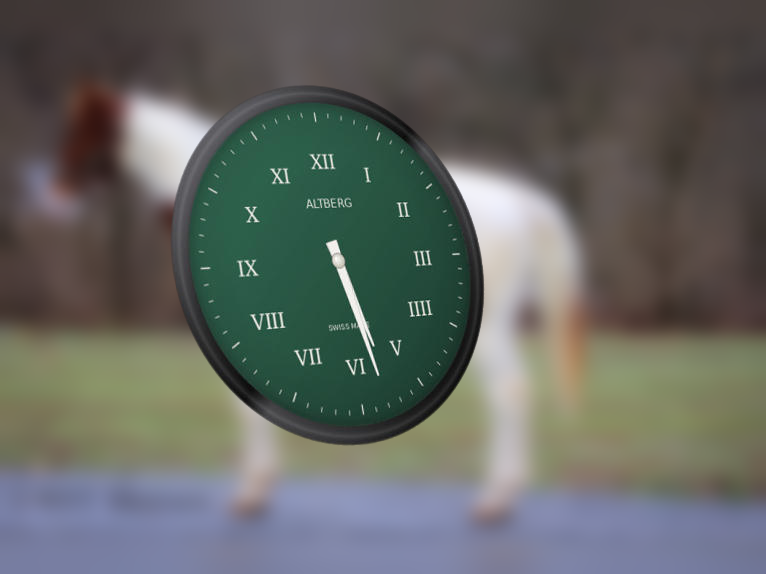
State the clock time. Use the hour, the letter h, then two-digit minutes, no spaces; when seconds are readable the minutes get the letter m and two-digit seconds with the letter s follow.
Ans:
5h28
